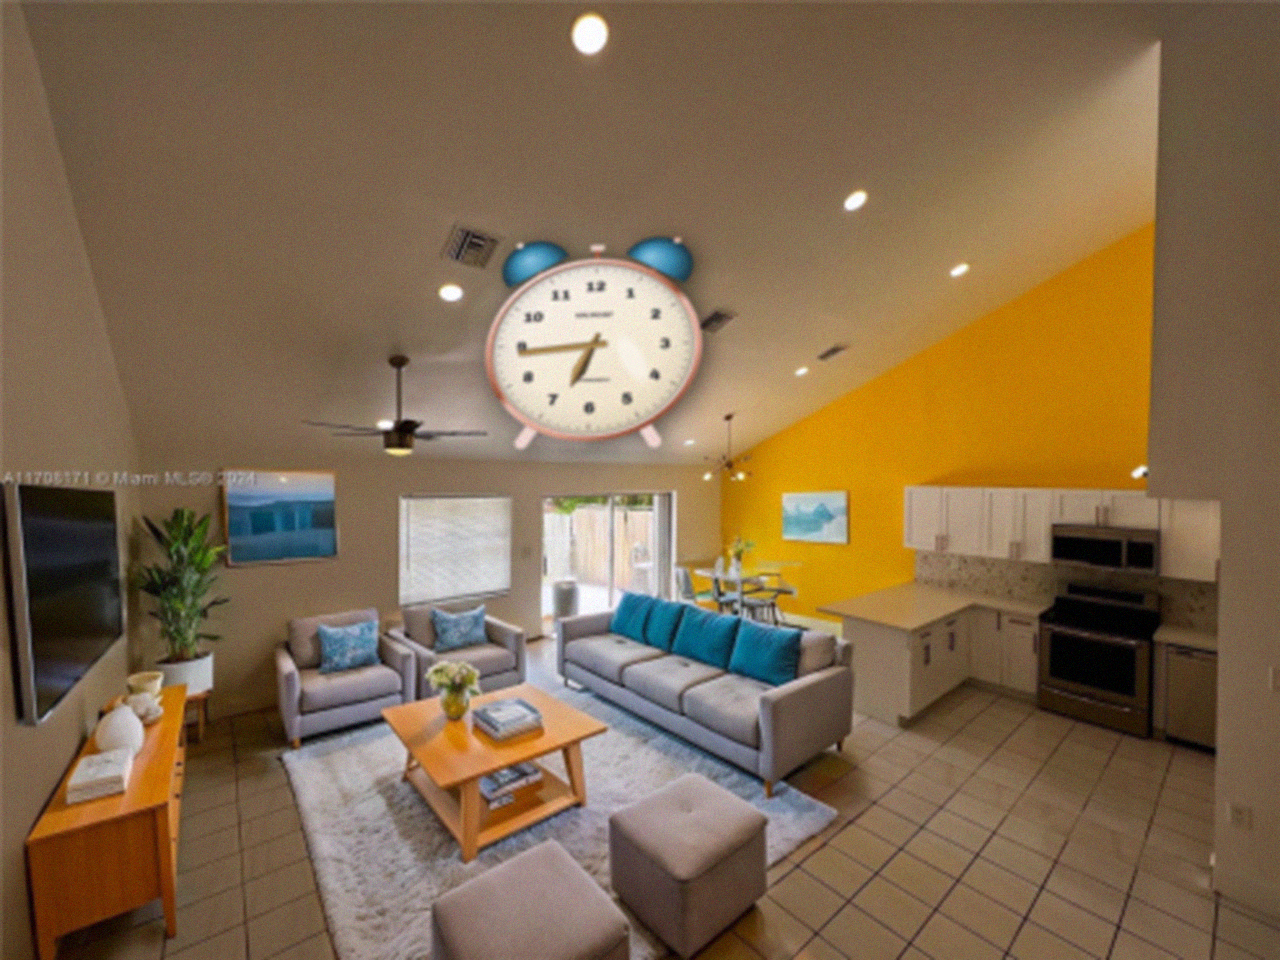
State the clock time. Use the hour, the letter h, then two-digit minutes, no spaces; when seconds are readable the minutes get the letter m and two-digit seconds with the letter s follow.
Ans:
6h44
